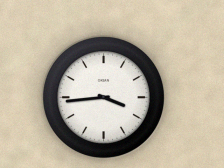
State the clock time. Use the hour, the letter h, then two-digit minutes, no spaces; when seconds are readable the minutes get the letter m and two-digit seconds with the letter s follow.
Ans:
3h44
